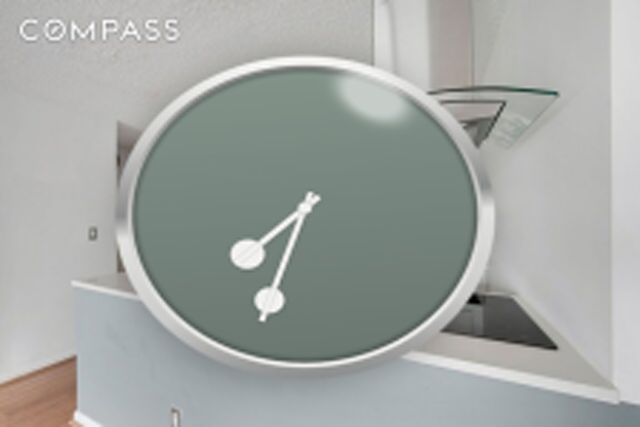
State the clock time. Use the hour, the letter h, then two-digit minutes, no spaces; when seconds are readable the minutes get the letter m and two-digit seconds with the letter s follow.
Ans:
7h33
